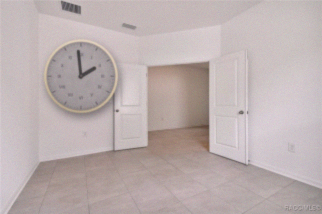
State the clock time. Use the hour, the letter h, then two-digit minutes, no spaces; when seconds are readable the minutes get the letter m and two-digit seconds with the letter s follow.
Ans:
1h59
